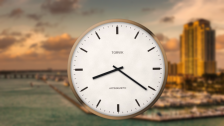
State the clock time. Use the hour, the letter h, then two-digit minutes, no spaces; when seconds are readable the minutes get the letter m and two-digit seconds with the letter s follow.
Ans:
8h21
